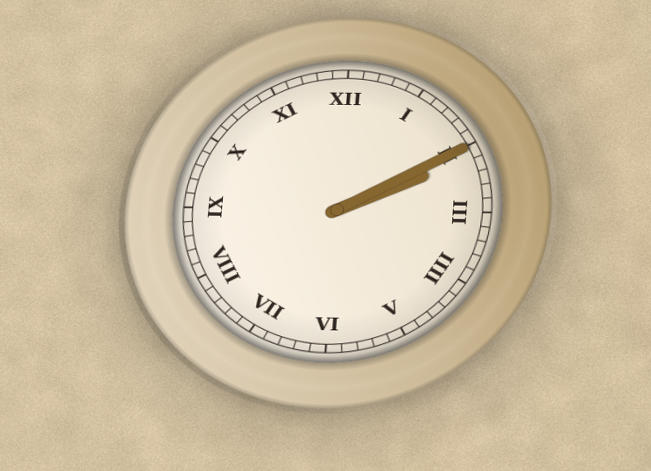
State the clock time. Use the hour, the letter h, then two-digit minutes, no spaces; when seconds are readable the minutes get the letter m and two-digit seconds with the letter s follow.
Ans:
2h10
